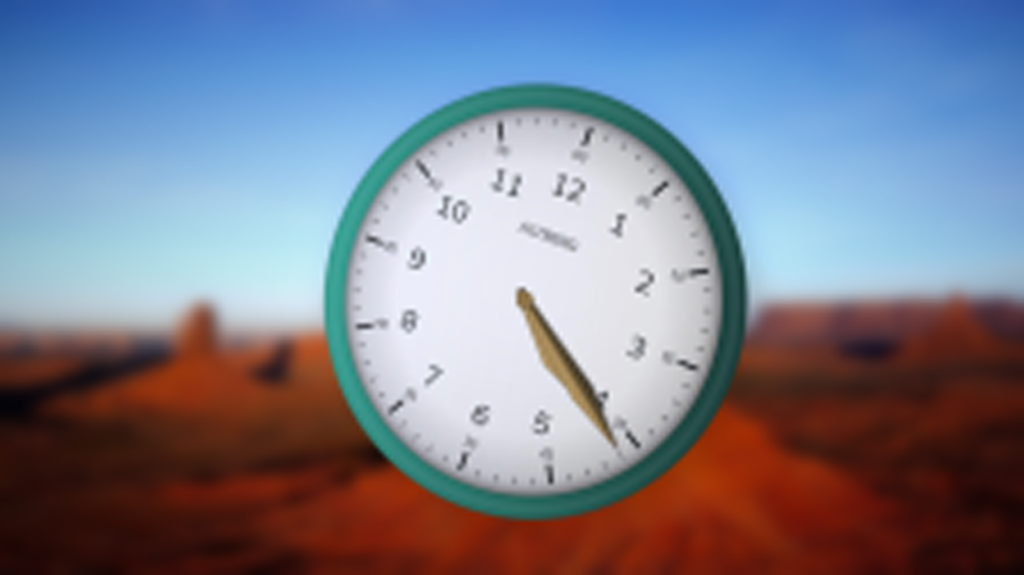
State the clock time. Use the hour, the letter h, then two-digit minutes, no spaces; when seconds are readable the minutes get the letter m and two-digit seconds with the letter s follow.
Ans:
4h21
